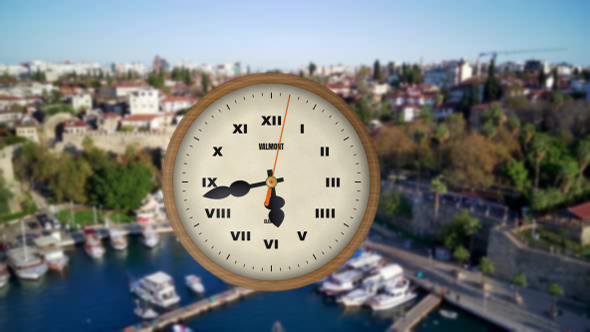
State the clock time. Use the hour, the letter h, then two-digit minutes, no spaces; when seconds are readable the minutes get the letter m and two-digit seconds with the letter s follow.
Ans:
5h43m02s
